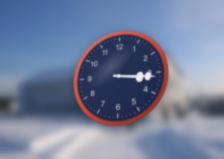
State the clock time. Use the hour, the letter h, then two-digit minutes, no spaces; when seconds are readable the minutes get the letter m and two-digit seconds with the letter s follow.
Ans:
3h16
